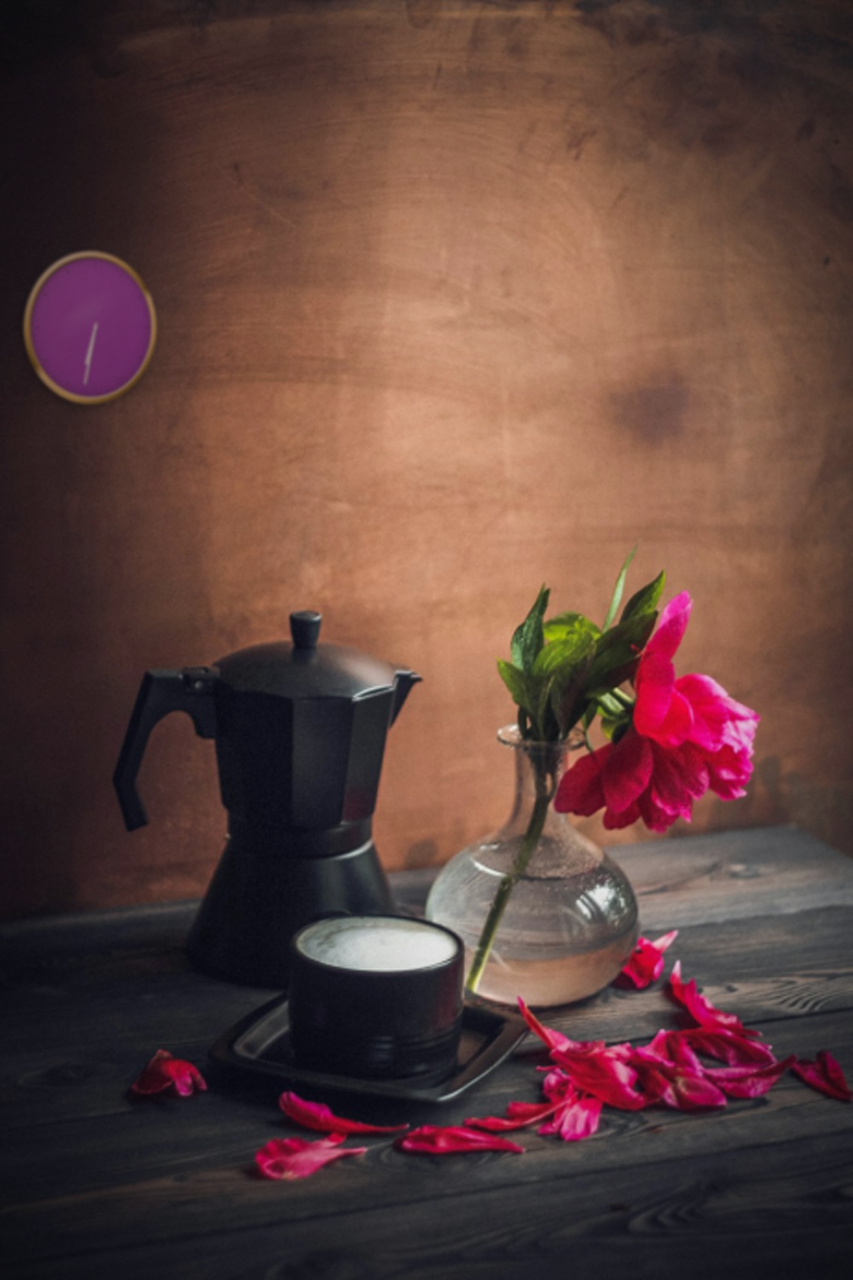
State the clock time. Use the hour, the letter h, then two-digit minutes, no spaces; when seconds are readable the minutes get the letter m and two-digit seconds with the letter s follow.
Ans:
6h32
